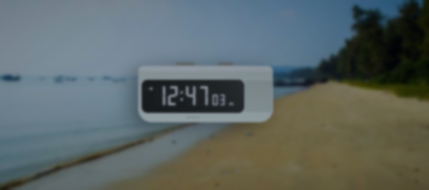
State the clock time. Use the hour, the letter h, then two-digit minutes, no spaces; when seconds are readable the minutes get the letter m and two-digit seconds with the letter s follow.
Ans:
12h47
